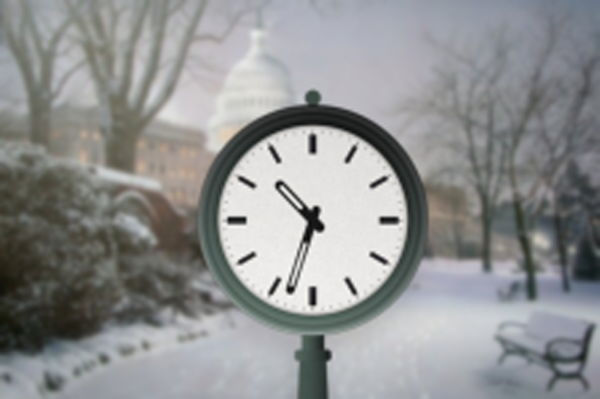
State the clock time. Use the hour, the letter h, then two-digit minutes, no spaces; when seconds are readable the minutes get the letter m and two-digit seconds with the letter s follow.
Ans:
10h33
